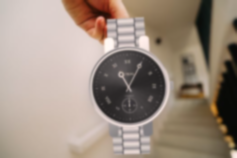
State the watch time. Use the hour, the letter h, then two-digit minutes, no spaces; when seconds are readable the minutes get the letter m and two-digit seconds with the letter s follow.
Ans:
11h05
